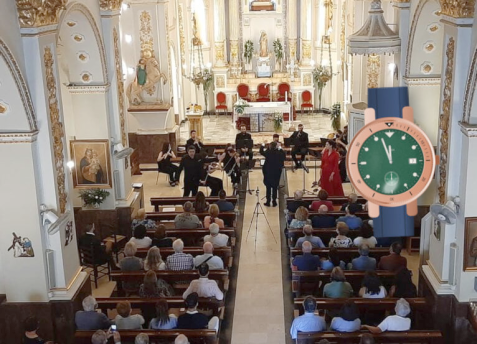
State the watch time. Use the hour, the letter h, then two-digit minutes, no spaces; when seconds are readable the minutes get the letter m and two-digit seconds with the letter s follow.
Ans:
11h57
